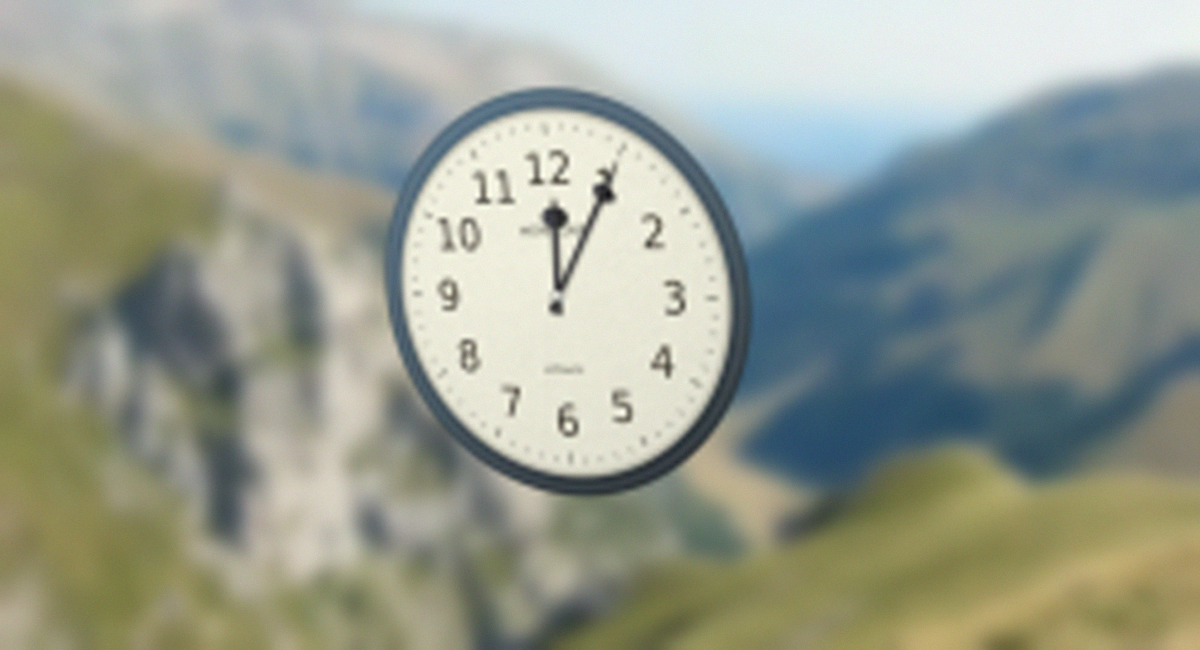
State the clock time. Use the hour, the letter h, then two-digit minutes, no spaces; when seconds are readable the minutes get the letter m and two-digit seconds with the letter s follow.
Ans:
12h05
